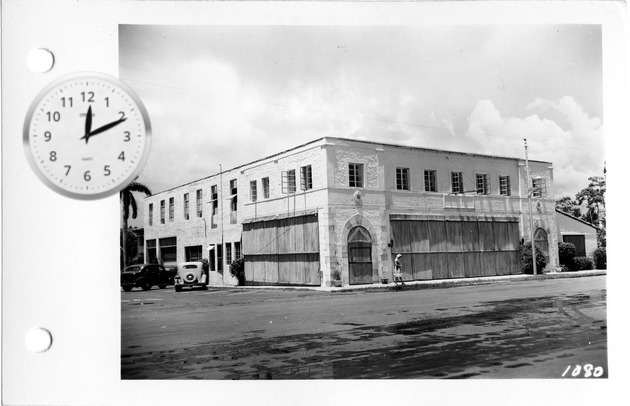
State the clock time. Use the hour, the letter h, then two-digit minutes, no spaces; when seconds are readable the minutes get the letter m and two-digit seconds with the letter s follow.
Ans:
12h11
